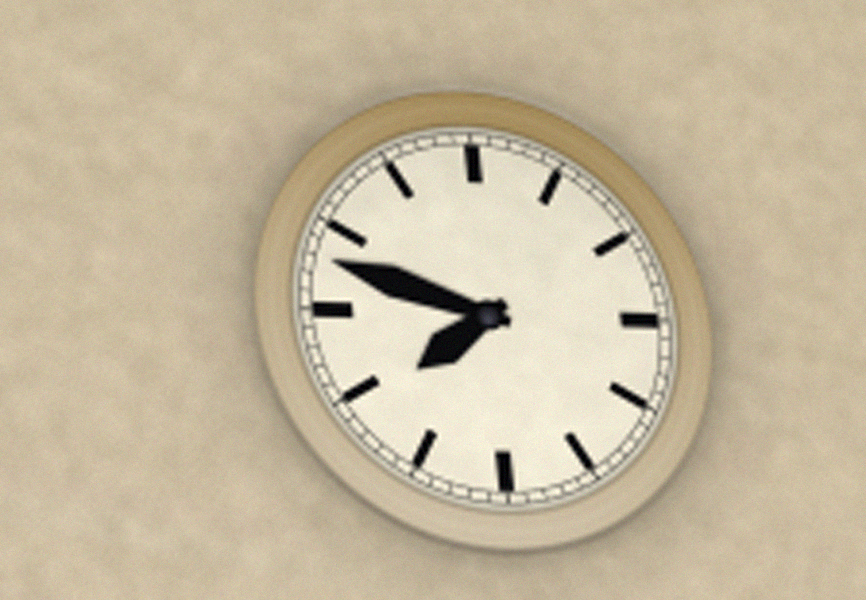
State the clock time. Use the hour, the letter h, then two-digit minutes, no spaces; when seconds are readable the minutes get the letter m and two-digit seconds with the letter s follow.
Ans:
7h48
